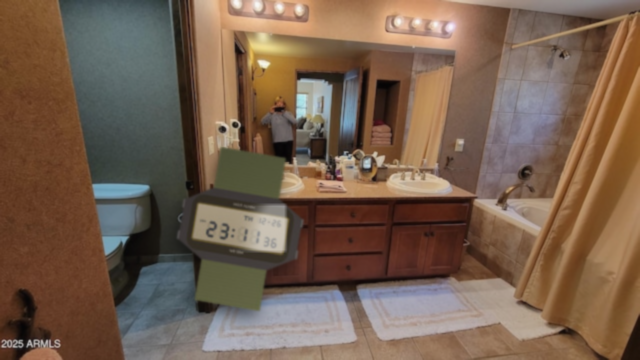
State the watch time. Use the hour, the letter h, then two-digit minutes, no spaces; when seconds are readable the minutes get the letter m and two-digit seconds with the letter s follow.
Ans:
23h11
